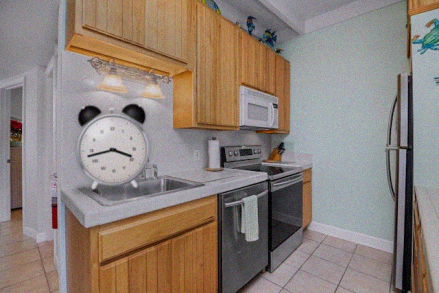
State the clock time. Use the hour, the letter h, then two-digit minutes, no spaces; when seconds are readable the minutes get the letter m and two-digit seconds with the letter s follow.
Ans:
3h43
